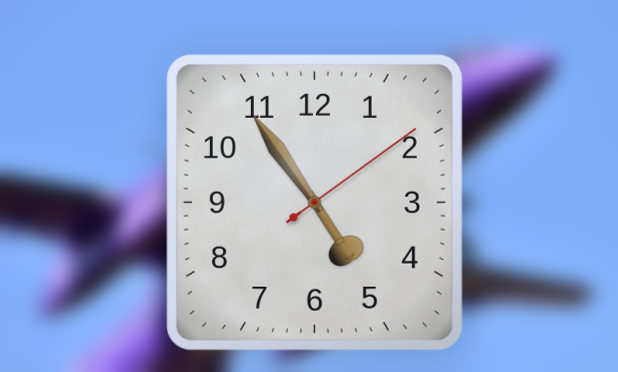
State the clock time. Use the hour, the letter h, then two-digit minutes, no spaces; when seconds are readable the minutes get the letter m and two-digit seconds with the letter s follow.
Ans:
4h54m09s
